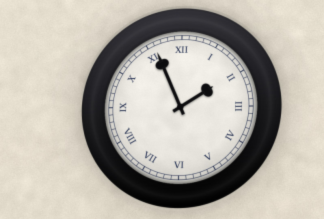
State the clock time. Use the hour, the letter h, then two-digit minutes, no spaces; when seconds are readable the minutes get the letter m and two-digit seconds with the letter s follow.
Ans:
1h56
